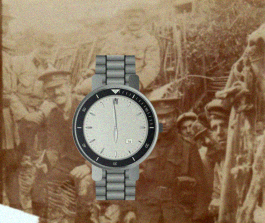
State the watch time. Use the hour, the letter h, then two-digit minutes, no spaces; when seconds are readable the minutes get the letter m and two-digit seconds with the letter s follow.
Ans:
5h59
